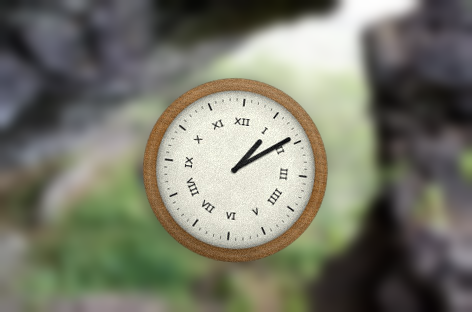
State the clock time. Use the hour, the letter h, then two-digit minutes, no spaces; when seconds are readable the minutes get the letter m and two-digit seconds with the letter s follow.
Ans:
1h09
